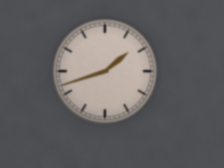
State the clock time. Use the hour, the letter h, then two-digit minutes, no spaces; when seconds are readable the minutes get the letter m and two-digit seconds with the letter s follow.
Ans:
1h42
